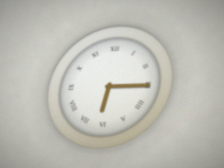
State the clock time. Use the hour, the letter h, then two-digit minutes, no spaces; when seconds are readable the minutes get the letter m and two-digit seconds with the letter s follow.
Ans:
6h15
